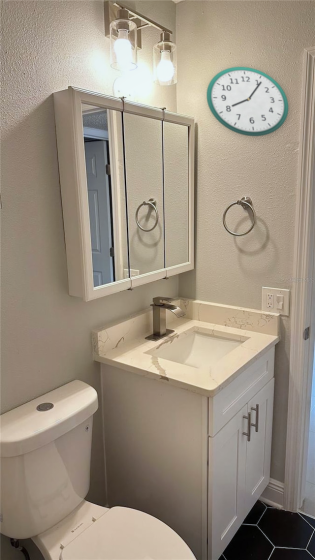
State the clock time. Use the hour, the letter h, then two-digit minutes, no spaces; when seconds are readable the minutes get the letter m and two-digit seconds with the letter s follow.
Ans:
8h06
